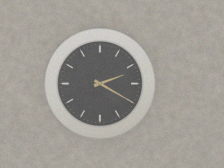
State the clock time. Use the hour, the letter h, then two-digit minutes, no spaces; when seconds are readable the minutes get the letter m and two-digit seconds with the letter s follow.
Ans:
2h20
